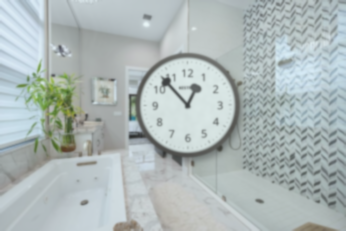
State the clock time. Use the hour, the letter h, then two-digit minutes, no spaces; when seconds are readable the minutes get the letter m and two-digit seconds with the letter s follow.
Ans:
12h53
